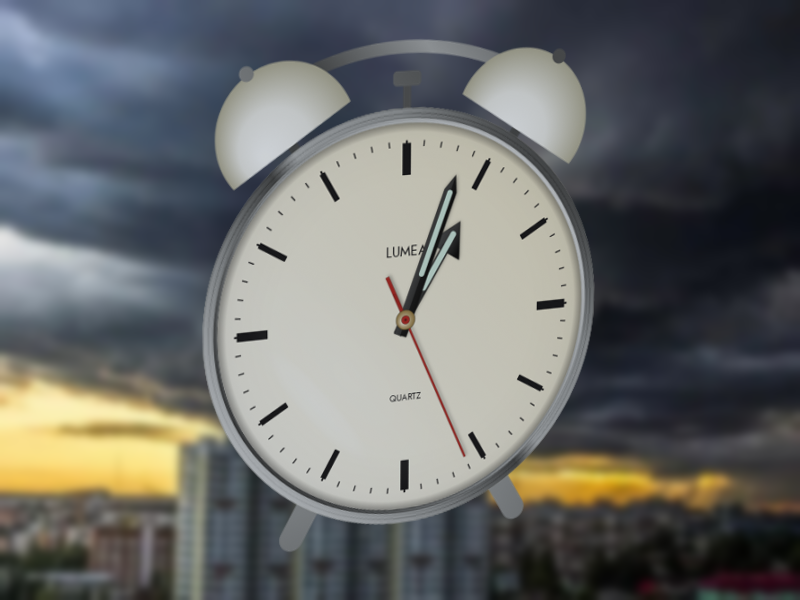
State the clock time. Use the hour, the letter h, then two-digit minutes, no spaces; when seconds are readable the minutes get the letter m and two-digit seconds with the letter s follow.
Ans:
1h03m26s
